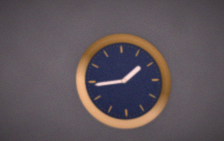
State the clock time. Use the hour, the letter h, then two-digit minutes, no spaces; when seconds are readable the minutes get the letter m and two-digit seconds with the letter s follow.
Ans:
1h44
